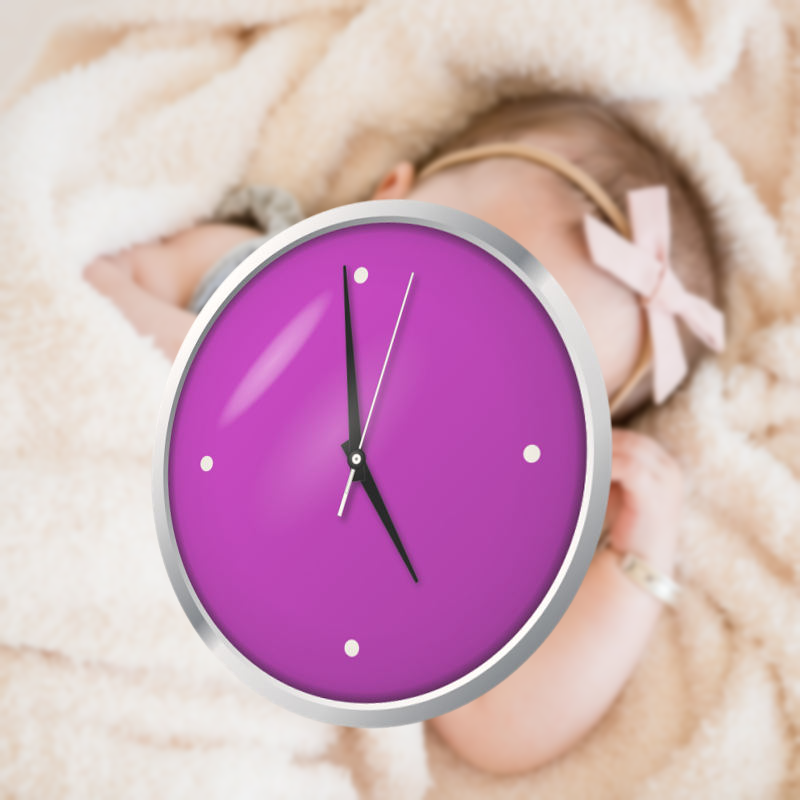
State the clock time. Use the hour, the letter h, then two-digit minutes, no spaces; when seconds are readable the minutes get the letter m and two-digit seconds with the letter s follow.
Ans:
4h59m03s
